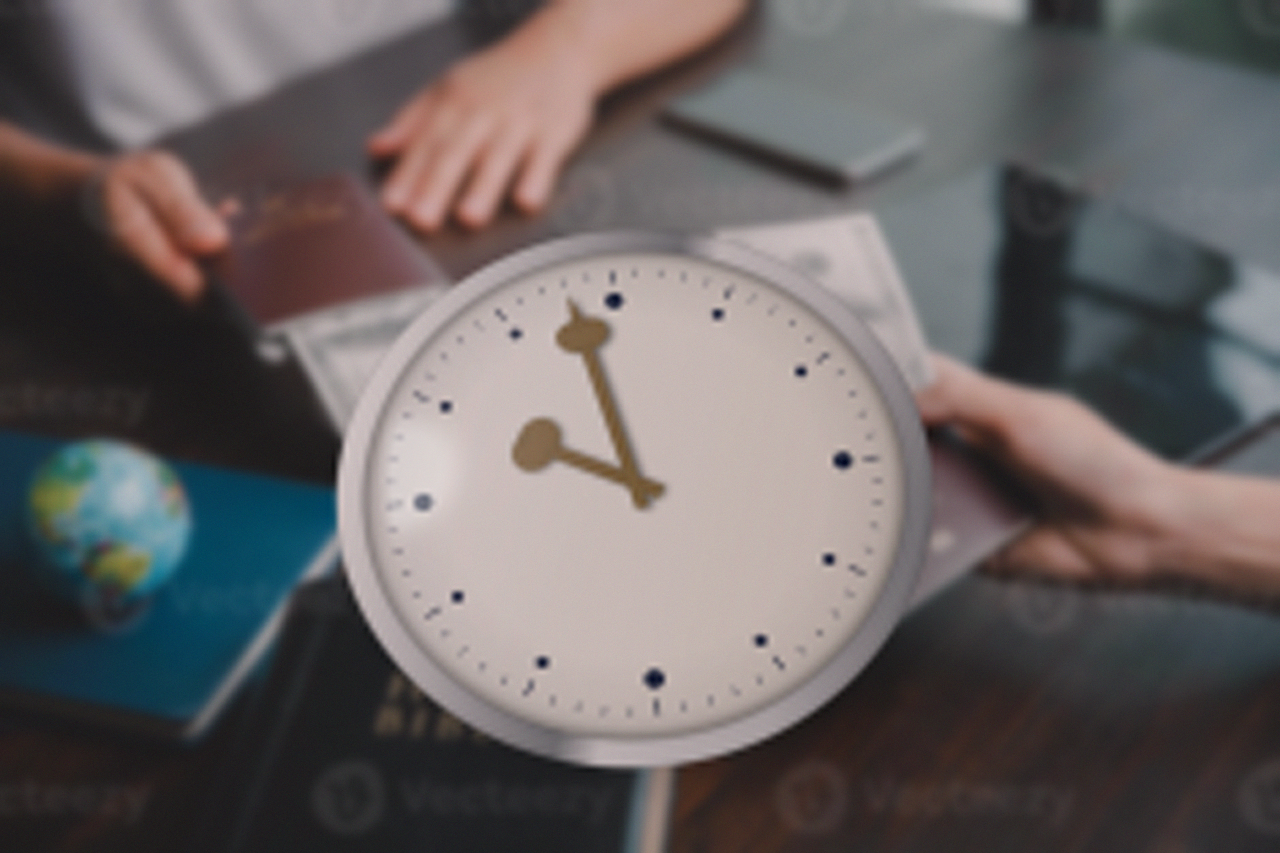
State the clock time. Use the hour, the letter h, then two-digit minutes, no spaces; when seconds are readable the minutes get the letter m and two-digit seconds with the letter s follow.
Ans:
9h58
